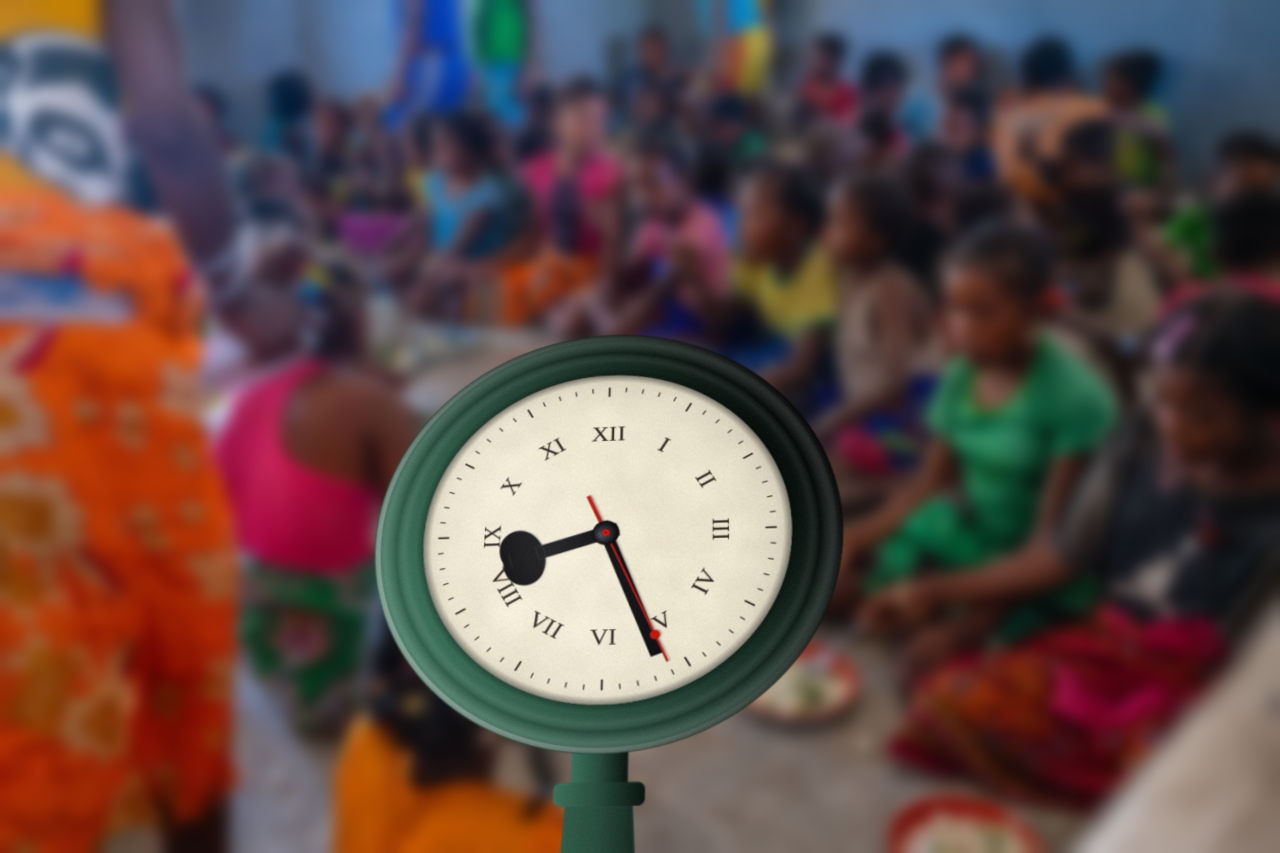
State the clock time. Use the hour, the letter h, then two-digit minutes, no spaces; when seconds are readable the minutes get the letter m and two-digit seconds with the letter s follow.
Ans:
8h26m26s
